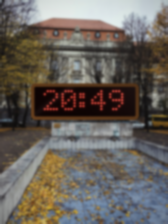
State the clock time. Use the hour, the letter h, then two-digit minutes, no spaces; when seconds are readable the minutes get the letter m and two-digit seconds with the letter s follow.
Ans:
20h49
